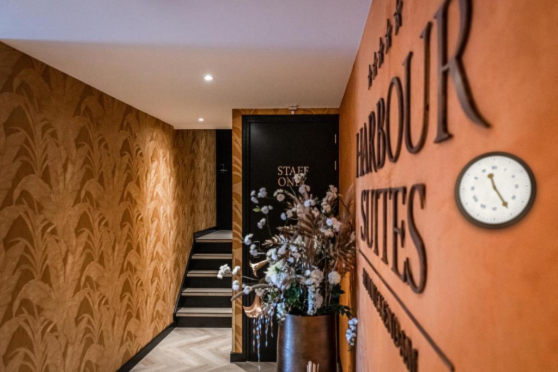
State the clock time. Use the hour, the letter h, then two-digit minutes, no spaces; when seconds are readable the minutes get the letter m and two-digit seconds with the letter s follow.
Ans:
11h25
